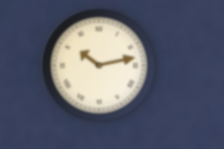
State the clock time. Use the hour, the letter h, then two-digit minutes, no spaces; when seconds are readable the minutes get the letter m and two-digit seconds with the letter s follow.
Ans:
10h13
